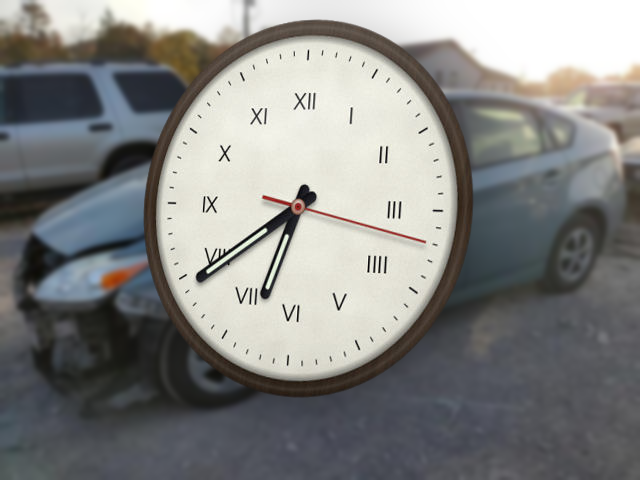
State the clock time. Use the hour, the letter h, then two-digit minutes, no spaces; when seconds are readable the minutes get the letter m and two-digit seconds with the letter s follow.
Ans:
6h39m17s
